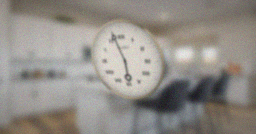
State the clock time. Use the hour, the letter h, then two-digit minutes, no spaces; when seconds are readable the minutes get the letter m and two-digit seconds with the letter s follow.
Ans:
5h57
